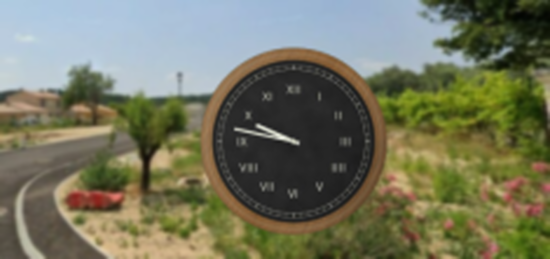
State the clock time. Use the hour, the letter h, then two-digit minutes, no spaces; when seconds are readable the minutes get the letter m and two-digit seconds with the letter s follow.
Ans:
9h47
